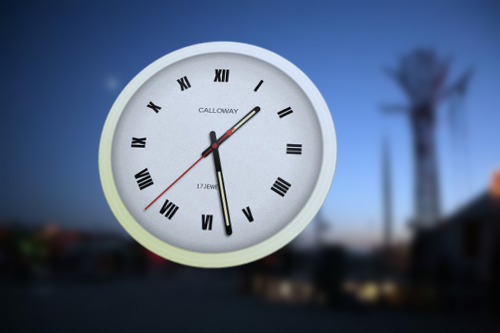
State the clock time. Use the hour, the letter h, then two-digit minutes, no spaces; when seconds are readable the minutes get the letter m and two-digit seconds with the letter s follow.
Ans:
1h27m37s
